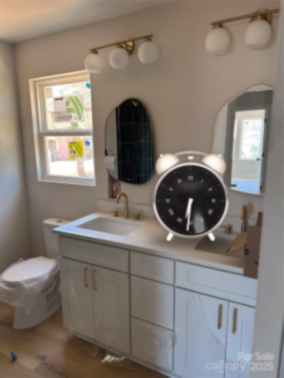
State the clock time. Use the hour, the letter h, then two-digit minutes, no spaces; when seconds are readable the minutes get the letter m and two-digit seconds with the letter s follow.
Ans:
6h31
